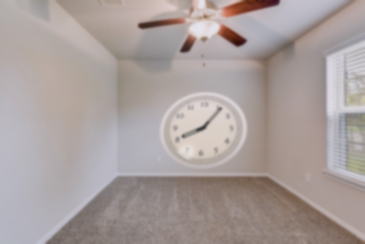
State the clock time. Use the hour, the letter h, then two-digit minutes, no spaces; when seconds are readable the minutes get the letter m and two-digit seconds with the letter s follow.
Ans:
8h06
